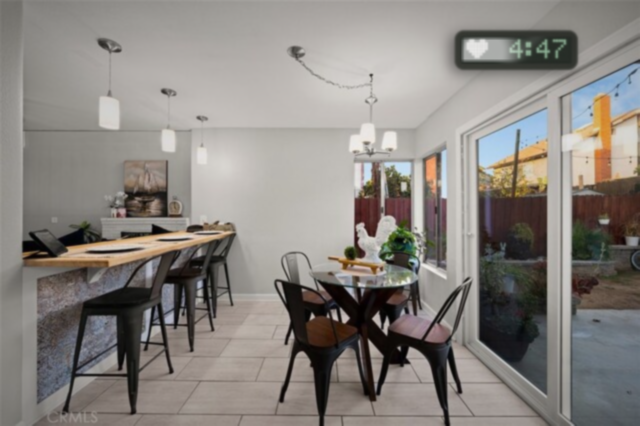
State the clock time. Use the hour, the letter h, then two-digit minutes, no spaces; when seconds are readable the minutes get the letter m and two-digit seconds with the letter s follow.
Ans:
4h47
